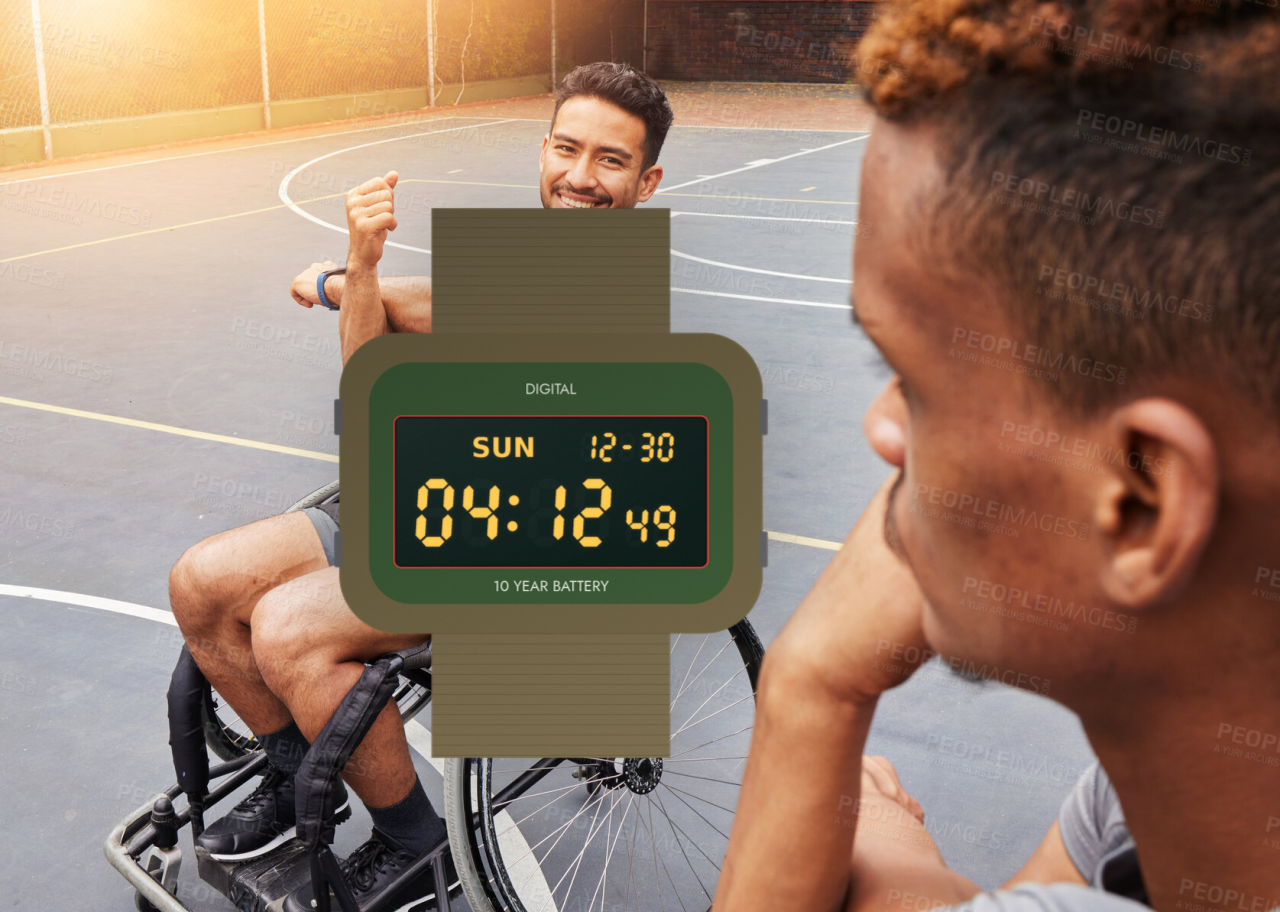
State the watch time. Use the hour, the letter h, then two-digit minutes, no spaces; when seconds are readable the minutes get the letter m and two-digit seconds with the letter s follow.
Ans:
4h12m49s
